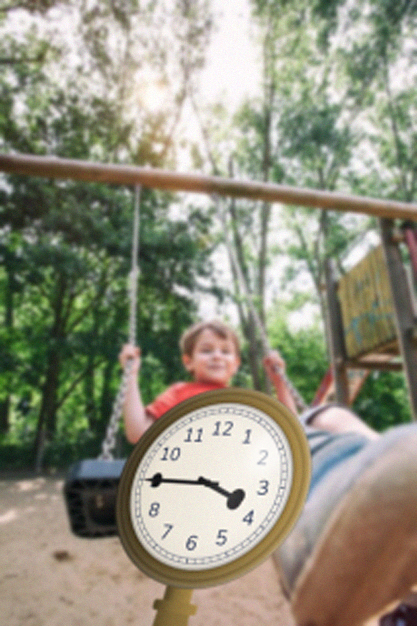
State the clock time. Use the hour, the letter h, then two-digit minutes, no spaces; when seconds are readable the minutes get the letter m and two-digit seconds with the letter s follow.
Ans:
3h45
